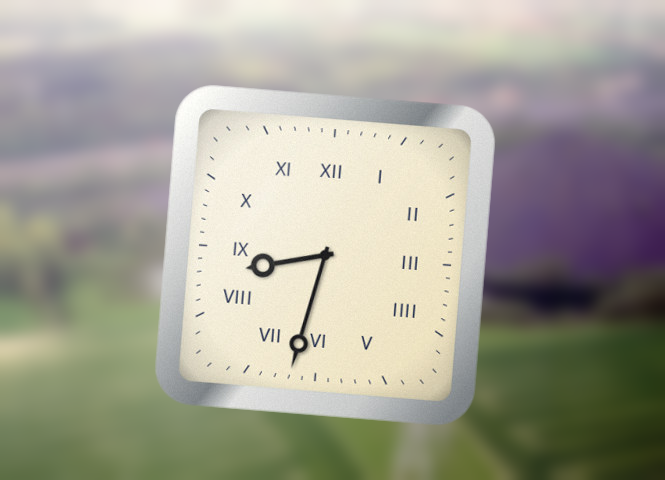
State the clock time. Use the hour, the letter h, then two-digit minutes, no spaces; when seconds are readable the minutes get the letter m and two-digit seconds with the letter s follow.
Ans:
8h32
